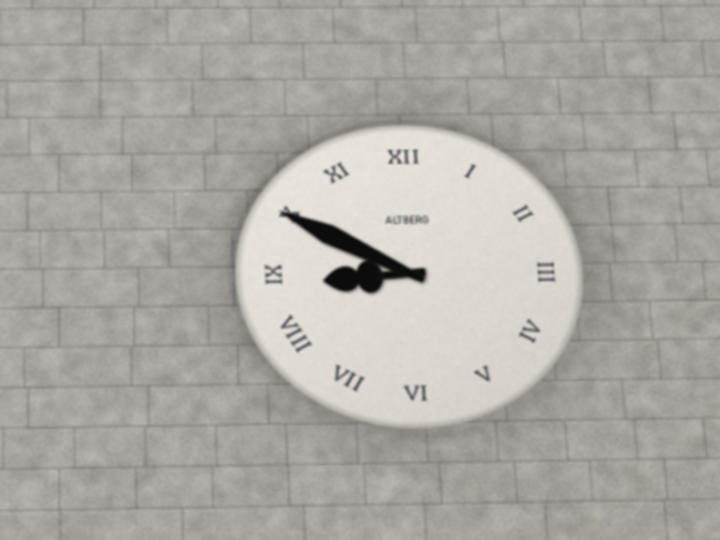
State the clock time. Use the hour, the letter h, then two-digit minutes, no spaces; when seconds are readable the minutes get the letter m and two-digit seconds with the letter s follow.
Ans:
8h50
